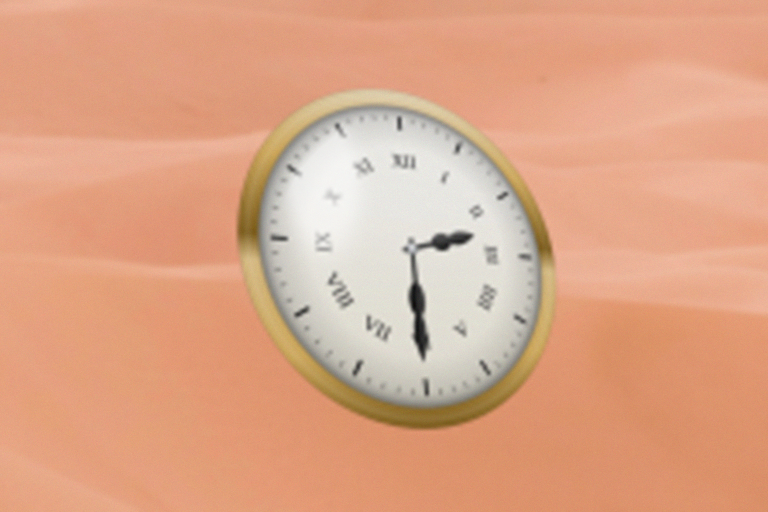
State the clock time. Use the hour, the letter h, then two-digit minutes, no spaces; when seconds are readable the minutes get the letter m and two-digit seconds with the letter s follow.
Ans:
2h30
